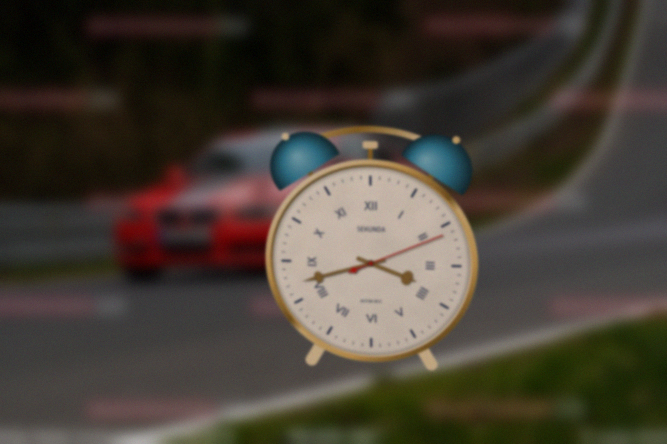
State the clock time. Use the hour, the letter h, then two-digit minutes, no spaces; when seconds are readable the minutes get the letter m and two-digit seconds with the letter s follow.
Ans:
3h42m11s
